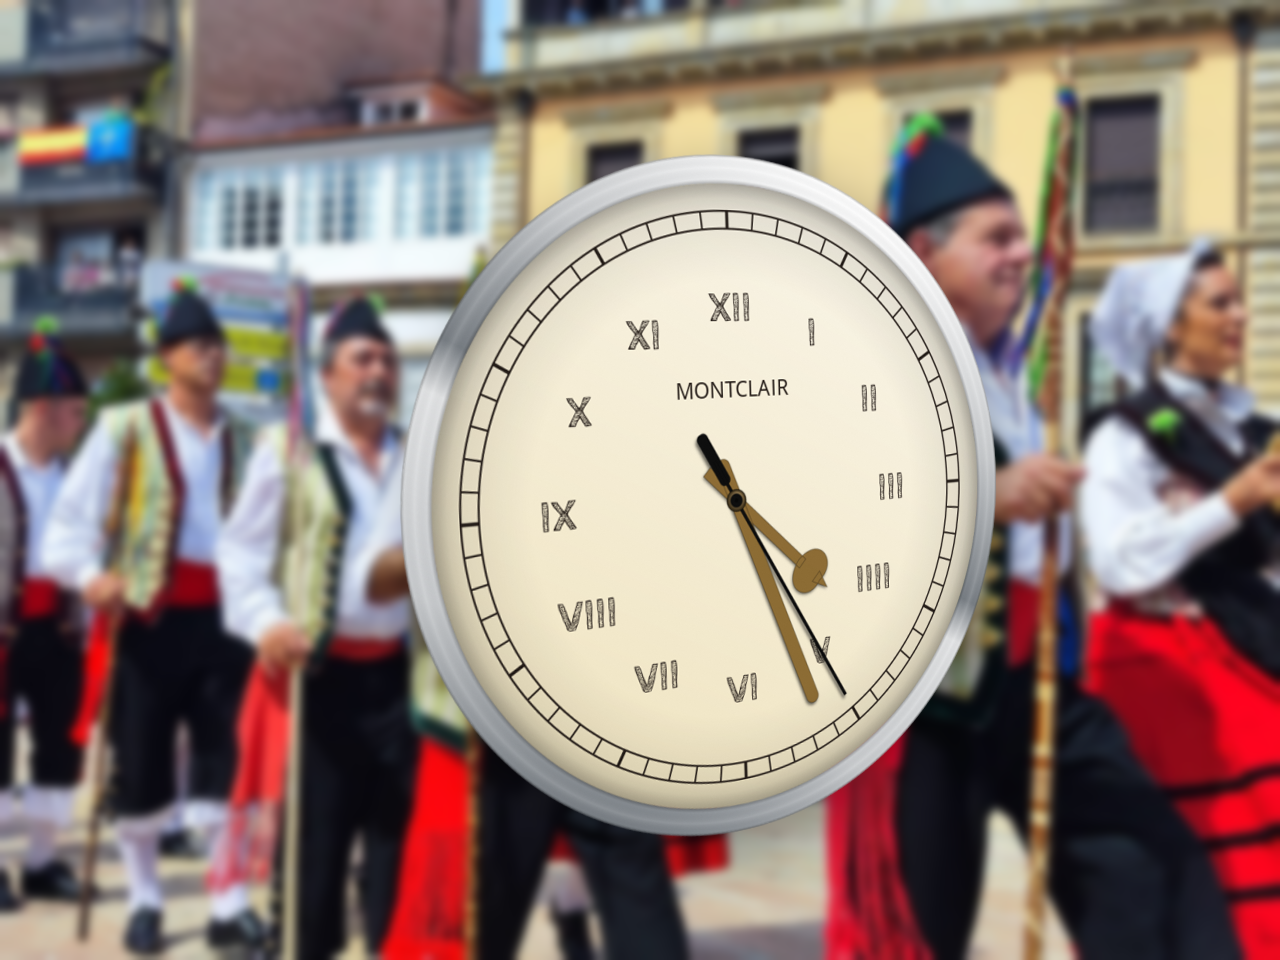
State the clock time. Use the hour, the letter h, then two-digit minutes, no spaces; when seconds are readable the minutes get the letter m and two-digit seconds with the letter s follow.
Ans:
4h26m25s
